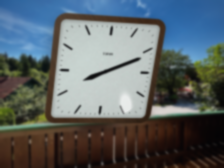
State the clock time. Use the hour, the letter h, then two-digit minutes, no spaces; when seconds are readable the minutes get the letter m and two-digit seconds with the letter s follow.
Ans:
8h11
